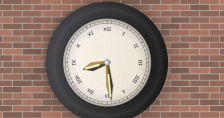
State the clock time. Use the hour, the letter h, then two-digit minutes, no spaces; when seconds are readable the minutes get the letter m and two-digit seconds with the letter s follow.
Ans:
8h29
